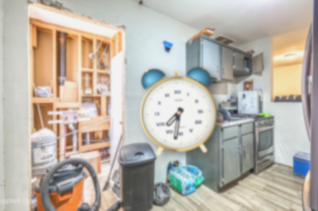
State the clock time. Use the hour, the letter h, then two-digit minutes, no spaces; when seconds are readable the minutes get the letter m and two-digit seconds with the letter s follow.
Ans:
7h32
